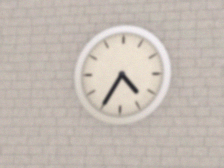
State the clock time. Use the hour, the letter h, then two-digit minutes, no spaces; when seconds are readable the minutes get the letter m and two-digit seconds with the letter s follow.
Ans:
4h35
